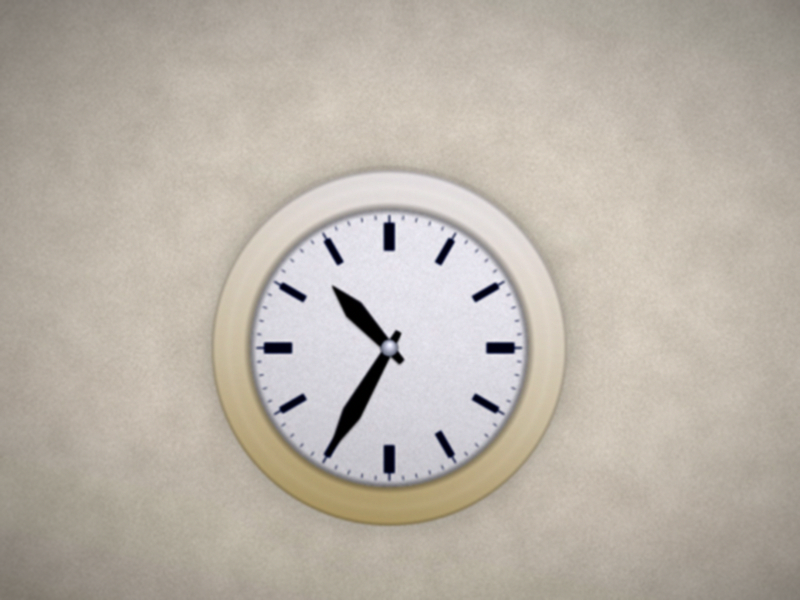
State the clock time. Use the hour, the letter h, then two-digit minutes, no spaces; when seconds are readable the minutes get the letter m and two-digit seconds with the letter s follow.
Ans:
10h35
